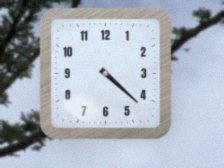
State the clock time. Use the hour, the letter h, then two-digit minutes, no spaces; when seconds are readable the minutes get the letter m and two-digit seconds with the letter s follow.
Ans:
4h22
